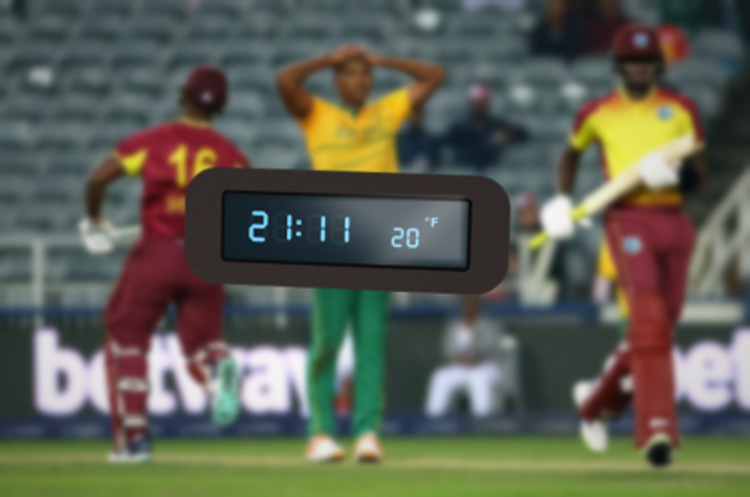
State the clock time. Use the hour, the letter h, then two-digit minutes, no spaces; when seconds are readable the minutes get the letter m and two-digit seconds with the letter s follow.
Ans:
21h11
